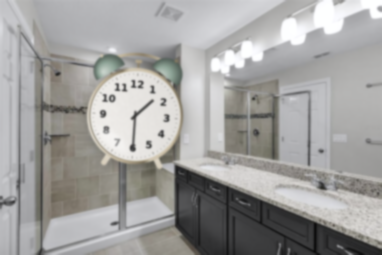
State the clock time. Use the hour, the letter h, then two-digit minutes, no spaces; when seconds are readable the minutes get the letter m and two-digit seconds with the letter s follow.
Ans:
1h30
